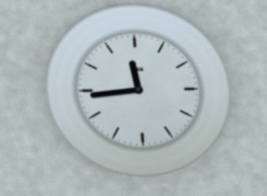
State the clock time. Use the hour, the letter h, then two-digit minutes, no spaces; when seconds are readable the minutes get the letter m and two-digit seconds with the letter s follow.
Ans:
11h44
